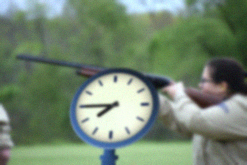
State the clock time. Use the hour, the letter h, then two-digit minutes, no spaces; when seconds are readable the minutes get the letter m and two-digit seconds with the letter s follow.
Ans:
7h45
